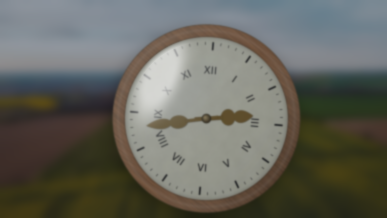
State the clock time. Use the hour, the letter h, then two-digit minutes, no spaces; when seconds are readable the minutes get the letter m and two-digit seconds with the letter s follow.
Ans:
2h43
